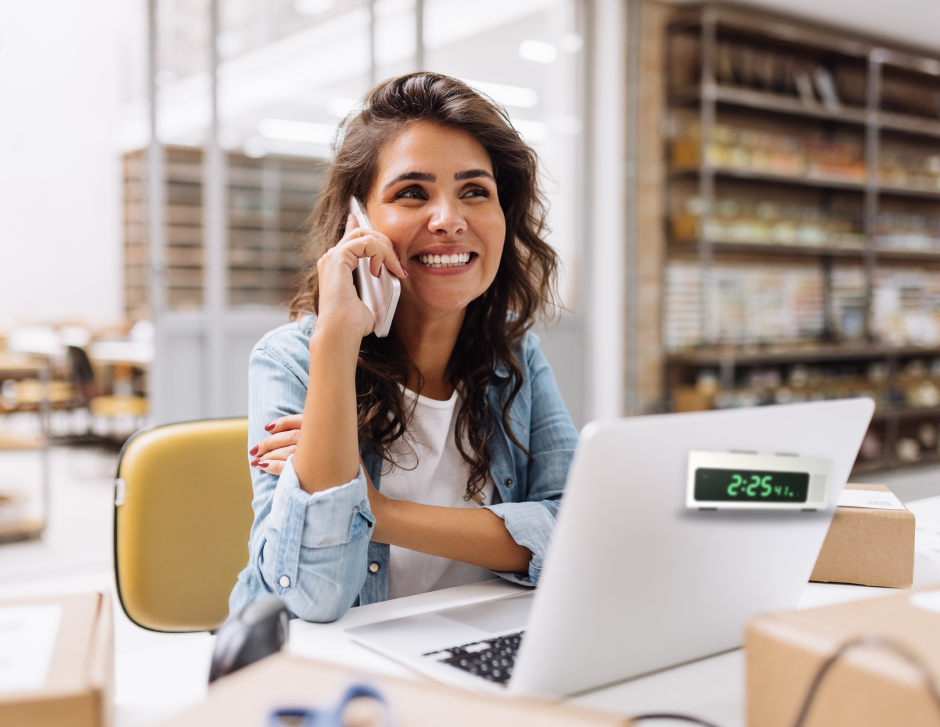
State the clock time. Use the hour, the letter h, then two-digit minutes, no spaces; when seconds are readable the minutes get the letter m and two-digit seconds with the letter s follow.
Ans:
2h25
